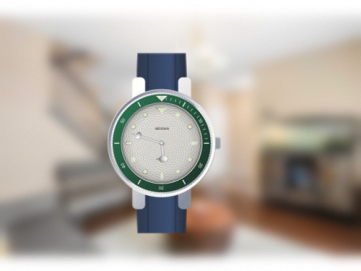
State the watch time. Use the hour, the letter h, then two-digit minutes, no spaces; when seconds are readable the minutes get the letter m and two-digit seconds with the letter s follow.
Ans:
5h48
